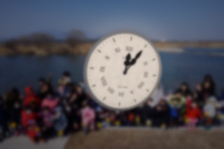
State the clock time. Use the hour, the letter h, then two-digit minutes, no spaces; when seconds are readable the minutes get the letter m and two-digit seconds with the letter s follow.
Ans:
12h05
